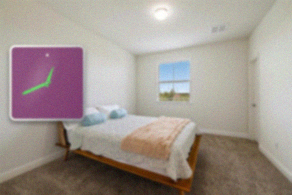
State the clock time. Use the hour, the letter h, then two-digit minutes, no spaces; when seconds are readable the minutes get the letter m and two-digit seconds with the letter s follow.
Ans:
12h41
